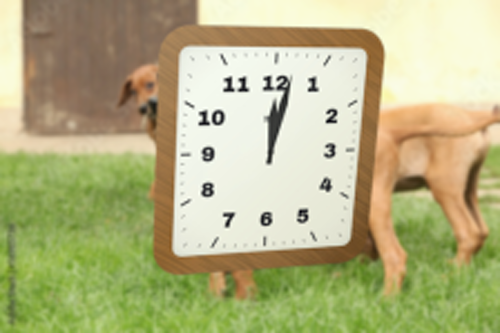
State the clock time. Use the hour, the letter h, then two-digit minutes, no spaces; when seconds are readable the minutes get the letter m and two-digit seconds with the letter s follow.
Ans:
12h02
